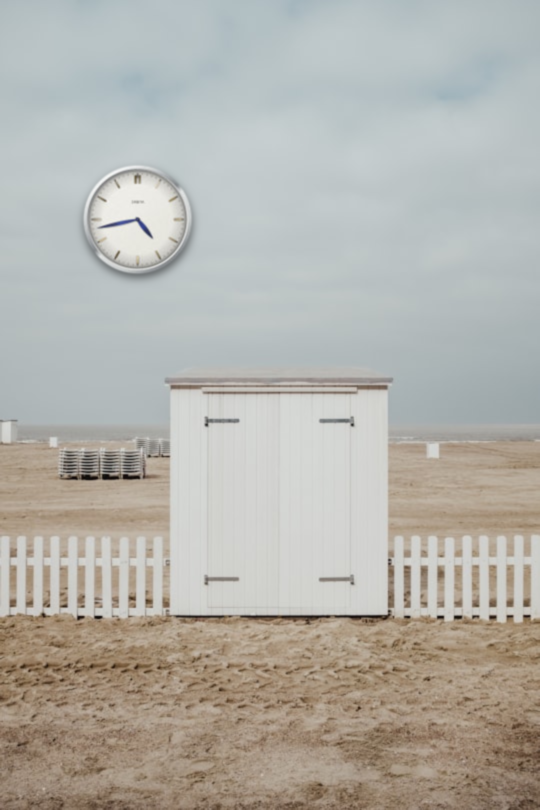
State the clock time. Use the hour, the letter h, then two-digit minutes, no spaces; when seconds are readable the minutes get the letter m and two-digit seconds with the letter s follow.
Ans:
4h43
